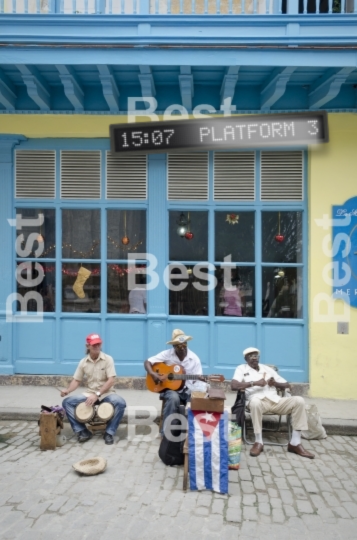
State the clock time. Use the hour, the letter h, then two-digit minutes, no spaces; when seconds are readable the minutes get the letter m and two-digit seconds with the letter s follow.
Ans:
15h07
